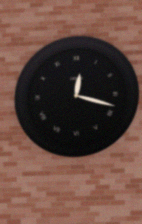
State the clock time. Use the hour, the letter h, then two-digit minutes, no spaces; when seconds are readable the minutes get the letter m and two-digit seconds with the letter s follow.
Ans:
12h18
